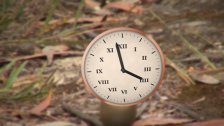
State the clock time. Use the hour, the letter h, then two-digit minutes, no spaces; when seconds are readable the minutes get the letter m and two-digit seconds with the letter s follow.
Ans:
3h58
